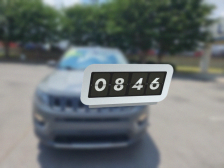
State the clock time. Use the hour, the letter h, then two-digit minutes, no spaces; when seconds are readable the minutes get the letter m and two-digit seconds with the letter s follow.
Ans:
8h46
